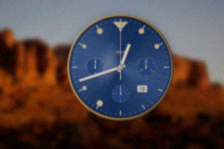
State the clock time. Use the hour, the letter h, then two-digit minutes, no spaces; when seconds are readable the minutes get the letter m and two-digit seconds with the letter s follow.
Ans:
12h42
